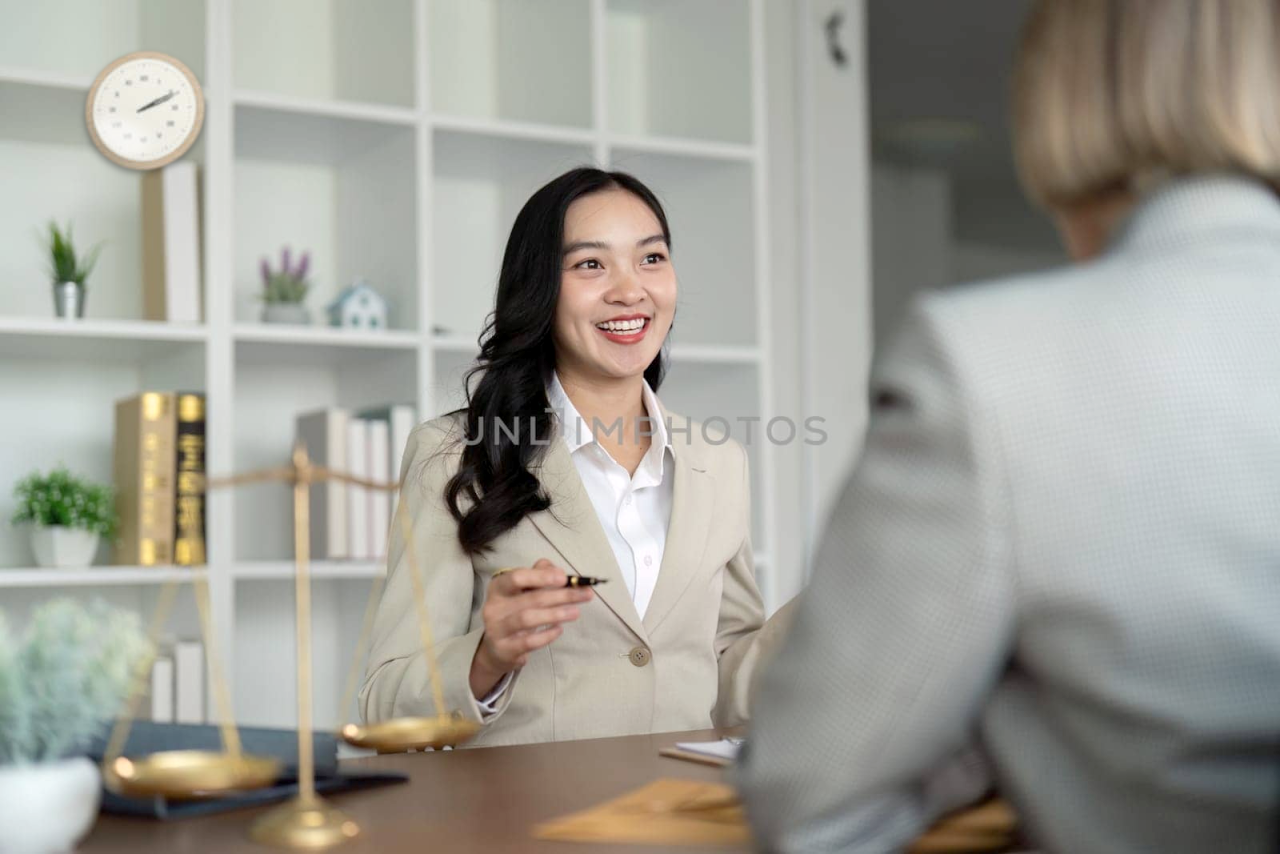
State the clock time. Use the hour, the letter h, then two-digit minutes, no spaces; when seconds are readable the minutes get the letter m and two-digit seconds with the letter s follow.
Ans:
2h11
